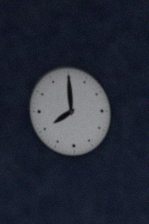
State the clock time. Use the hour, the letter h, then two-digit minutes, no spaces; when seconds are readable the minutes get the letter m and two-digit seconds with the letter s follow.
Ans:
8h00
